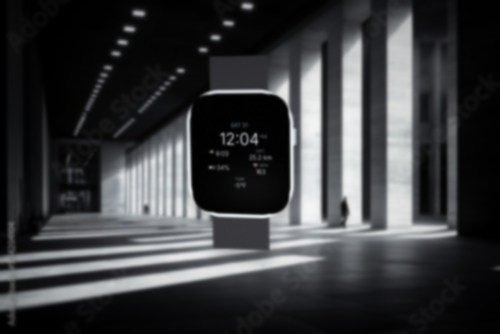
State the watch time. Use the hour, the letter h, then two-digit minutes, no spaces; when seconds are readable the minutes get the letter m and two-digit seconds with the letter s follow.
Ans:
12h04
